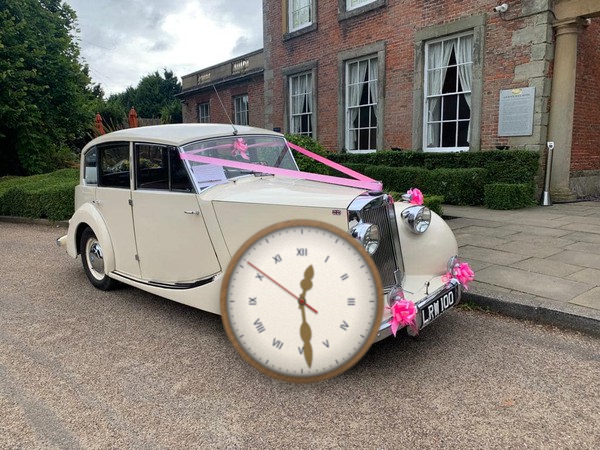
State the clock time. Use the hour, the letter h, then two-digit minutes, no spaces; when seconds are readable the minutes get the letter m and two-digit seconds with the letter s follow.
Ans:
12h28m51s
